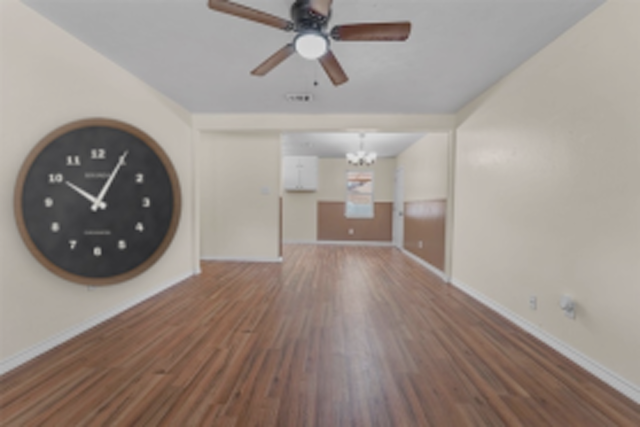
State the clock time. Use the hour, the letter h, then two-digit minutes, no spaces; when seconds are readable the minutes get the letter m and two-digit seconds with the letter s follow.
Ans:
10h05
